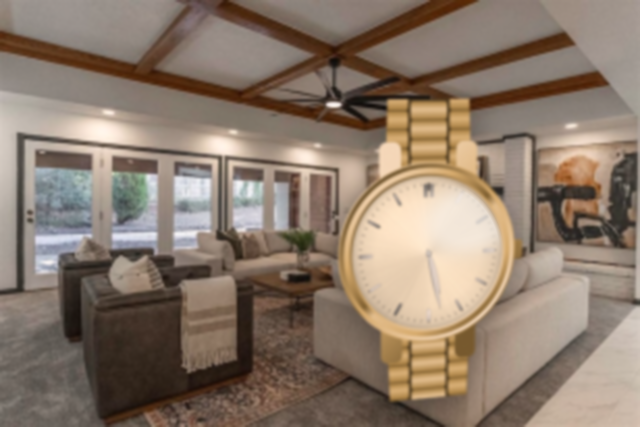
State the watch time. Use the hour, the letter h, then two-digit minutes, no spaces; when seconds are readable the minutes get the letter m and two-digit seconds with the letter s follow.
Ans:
5h28
